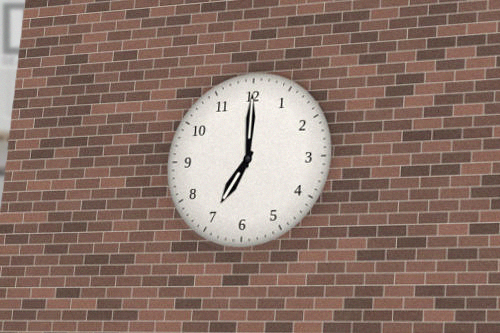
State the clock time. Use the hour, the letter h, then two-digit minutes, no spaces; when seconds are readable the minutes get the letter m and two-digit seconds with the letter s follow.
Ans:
7h00
